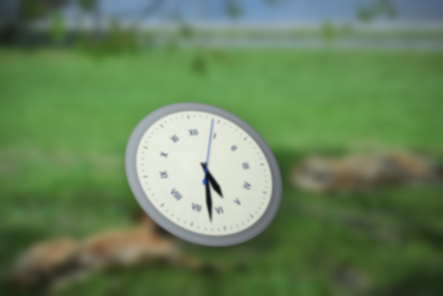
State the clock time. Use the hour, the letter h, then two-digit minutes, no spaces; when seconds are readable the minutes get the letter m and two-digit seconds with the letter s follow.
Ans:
5h32m04s
